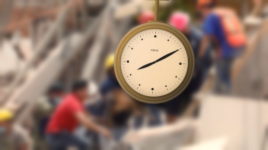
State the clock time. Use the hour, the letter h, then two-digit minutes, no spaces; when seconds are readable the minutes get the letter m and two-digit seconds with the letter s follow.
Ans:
8h10
